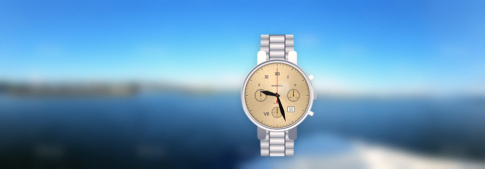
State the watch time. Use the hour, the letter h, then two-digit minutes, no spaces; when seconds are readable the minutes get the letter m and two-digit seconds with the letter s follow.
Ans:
9h27
